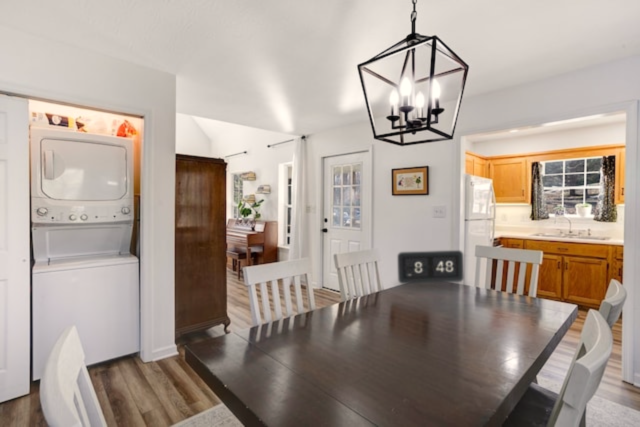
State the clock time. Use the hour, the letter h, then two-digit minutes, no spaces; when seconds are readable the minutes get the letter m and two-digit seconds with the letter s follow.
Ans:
8h48
